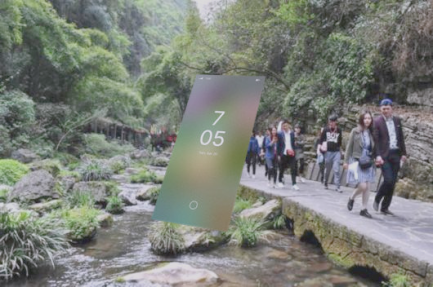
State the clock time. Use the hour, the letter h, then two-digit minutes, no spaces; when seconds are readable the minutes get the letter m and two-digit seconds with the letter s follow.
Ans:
7h05
